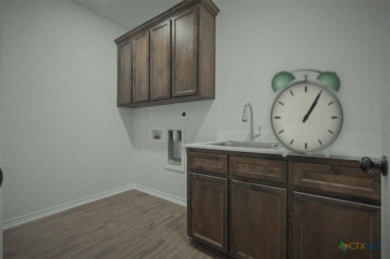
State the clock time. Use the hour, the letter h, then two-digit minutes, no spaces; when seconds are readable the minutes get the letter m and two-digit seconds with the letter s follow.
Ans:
1h05
